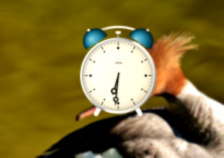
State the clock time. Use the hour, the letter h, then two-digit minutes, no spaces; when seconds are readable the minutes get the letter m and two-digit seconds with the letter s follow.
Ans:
6h31
